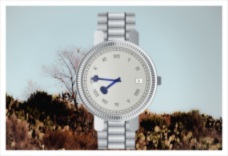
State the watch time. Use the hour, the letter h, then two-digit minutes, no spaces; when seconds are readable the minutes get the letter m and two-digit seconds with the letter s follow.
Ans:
7h46
